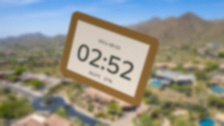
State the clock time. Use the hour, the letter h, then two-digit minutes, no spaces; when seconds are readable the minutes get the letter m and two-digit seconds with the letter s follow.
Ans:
2h52
